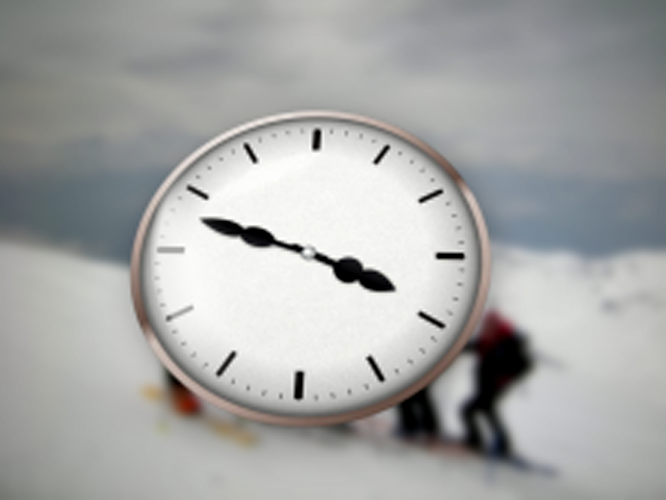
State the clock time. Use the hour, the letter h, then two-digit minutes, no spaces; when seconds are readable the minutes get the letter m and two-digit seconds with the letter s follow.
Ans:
3h48
